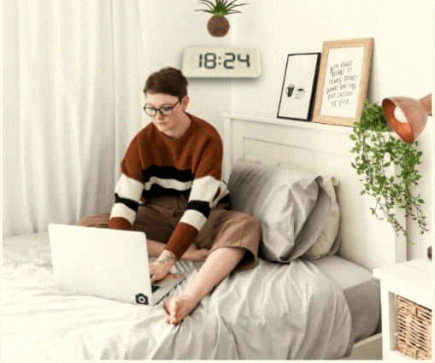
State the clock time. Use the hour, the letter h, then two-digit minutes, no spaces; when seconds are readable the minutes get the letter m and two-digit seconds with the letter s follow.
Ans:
18h24
